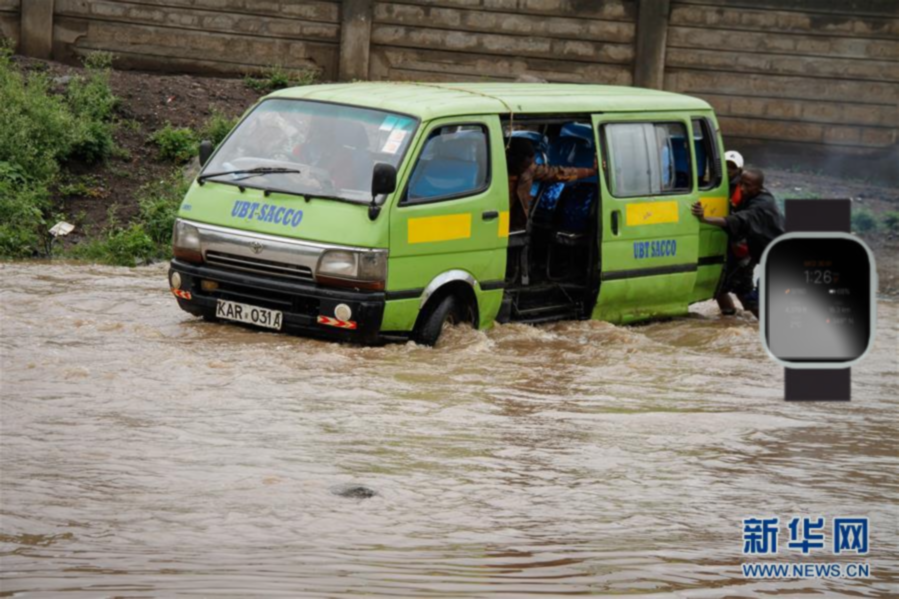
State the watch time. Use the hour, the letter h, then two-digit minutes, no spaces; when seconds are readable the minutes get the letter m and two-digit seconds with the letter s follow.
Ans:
1h26
